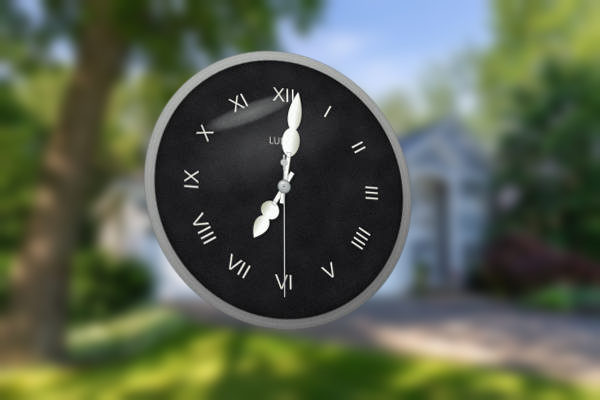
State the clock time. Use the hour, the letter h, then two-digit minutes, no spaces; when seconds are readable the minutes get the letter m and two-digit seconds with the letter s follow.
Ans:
7h01m30s
